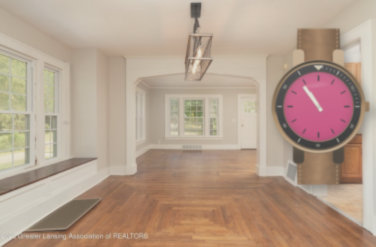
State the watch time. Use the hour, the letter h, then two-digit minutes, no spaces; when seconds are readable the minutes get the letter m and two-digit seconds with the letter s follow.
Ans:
10h54
